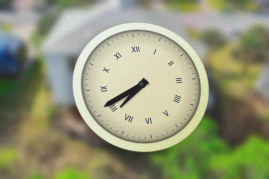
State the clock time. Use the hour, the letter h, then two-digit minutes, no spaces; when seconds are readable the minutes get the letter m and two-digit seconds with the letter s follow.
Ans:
7h41
